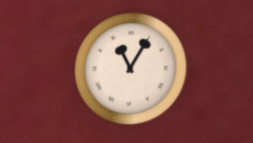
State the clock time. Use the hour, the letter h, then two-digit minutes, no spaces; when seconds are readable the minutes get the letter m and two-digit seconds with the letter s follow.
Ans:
11h05
